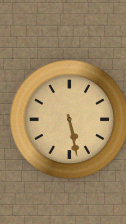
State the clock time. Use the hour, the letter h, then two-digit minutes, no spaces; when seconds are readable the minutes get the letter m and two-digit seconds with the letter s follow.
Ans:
5h28
